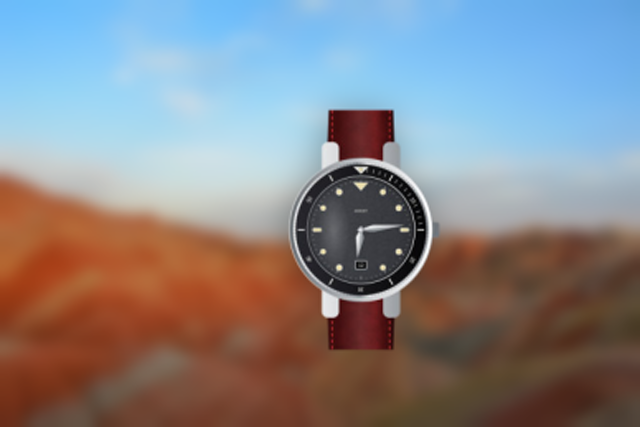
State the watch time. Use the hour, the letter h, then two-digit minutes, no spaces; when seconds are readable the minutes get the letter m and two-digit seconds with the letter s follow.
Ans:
6h14
